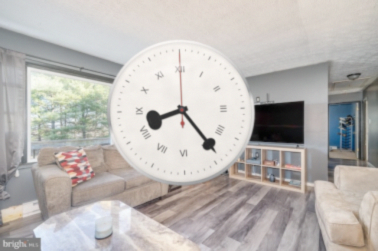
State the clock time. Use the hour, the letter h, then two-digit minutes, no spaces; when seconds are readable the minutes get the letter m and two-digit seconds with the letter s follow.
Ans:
8h24m00s
